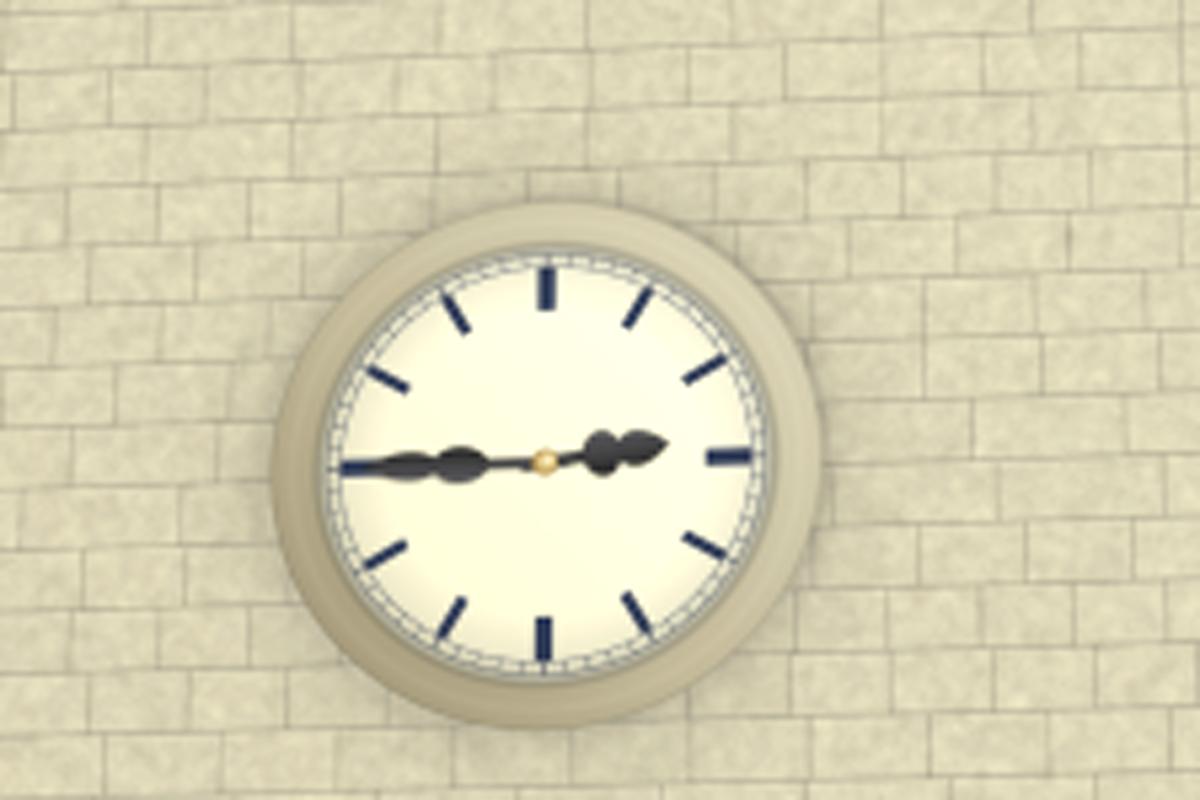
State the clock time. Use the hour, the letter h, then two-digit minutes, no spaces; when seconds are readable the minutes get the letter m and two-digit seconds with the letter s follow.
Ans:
2h45
